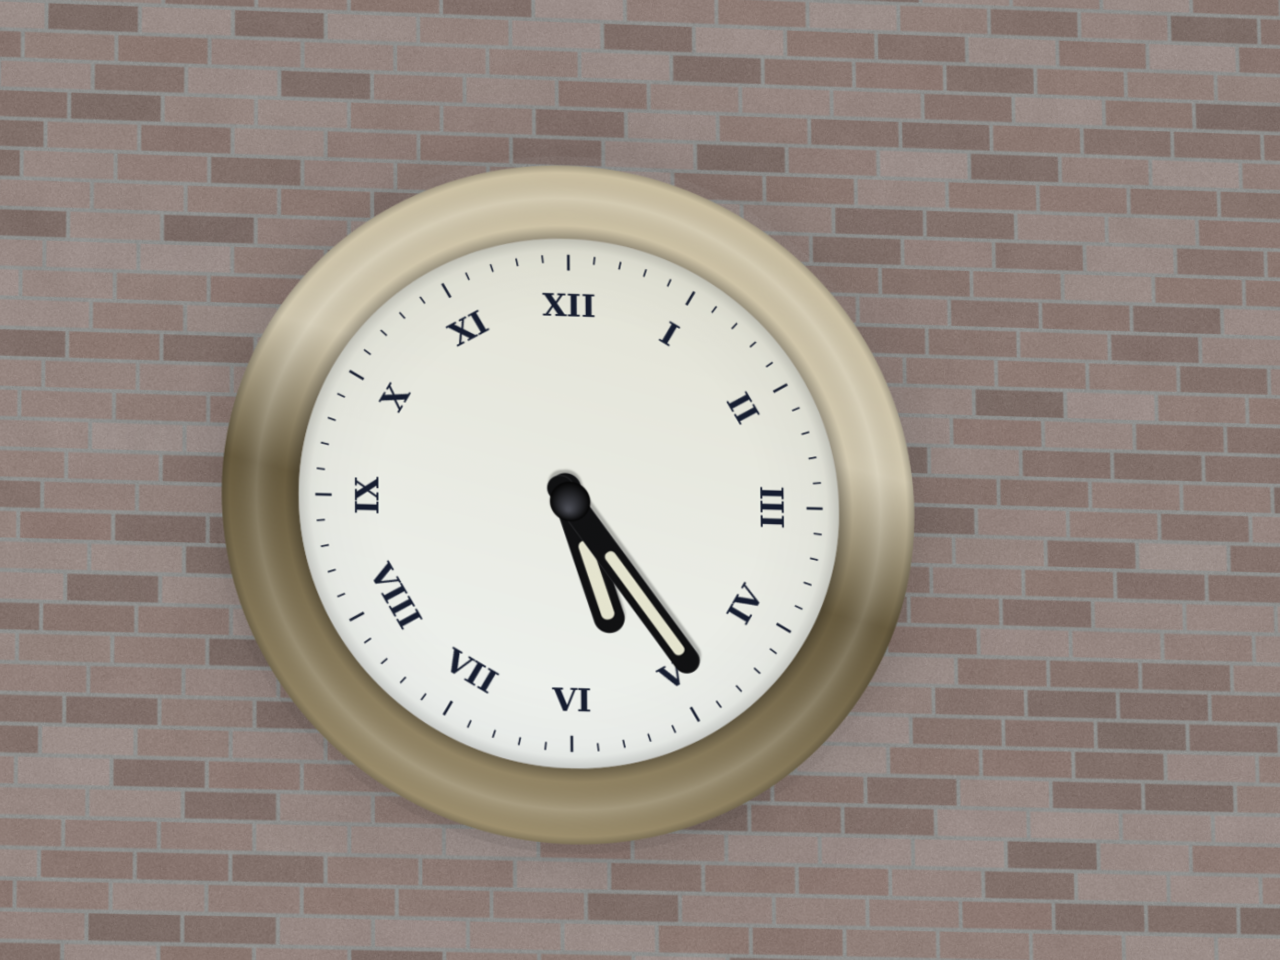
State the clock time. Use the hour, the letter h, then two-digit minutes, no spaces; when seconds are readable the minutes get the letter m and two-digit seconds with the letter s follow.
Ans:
5h24
